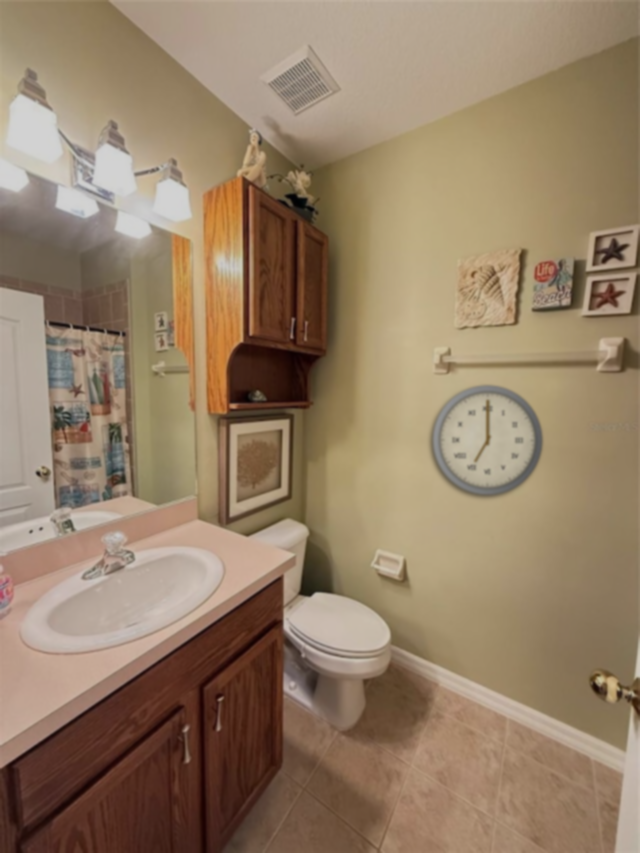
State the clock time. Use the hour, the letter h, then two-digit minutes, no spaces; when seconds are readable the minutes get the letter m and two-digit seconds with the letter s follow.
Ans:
7h00
